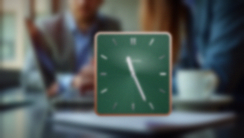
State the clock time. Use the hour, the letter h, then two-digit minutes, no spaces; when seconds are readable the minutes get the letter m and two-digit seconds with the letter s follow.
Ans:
11h26
